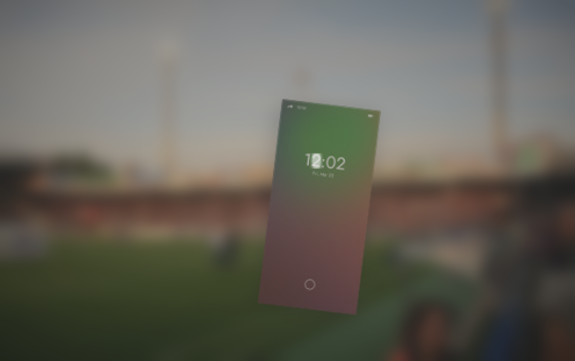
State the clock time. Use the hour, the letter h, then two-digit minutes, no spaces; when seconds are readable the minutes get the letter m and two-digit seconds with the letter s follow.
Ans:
12h02
